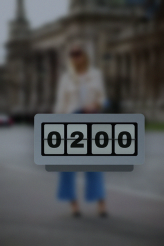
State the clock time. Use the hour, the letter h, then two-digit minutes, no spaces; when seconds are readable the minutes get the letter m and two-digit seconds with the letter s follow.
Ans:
2h00
